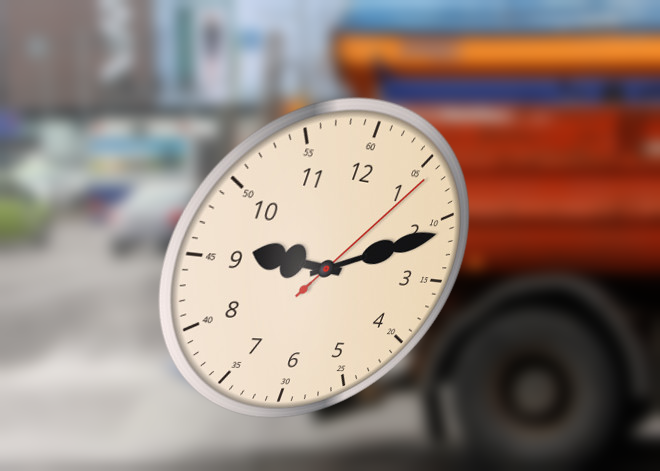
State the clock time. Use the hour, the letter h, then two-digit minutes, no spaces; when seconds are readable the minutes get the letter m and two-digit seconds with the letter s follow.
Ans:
9h11m06s
